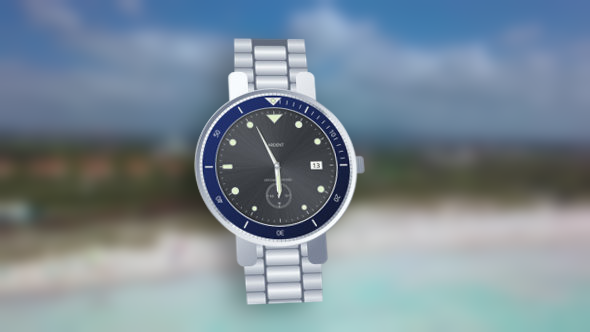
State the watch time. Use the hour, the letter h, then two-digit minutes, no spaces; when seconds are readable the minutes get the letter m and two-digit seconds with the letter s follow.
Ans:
5h56
